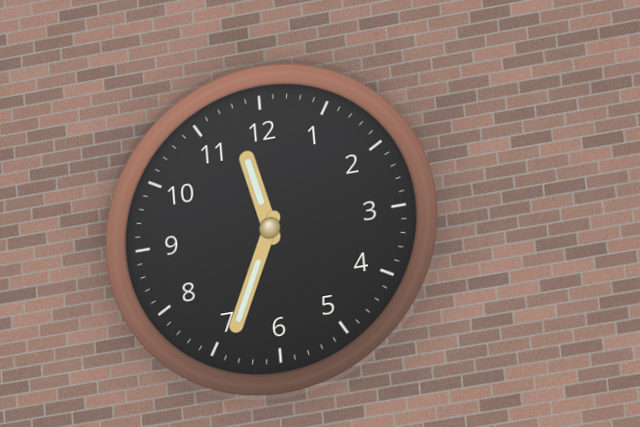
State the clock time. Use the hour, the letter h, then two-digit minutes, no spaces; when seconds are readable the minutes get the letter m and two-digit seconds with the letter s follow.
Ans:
11h34
